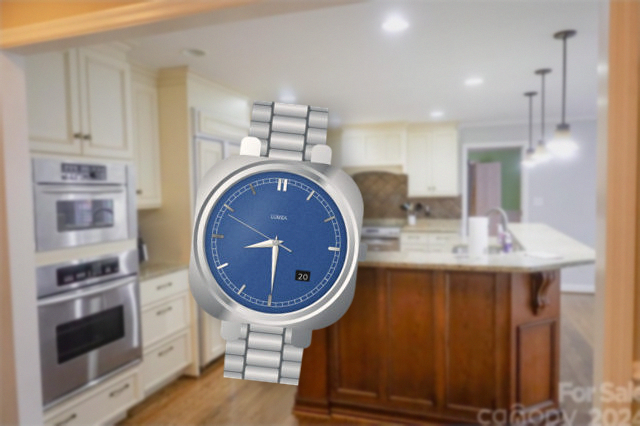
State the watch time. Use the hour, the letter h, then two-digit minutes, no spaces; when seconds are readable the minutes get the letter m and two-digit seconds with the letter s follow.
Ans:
8h29m49s
